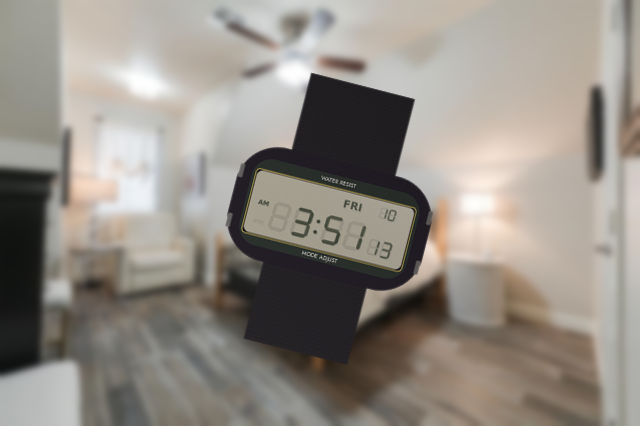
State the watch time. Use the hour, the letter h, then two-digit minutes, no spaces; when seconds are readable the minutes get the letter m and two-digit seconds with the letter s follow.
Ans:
3h51m13s
